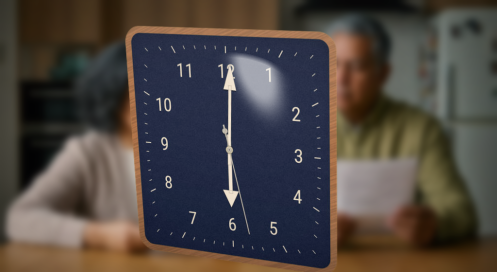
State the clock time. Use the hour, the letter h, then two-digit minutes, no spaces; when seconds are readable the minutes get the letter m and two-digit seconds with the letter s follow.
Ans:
6h00m28s
